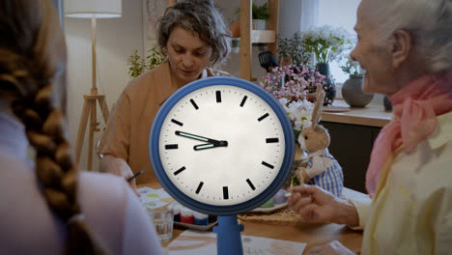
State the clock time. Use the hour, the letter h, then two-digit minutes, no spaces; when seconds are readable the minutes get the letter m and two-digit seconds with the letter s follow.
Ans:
8h48
